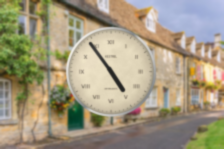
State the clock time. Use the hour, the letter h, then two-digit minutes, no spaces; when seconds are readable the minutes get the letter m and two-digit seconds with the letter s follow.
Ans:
4h54
